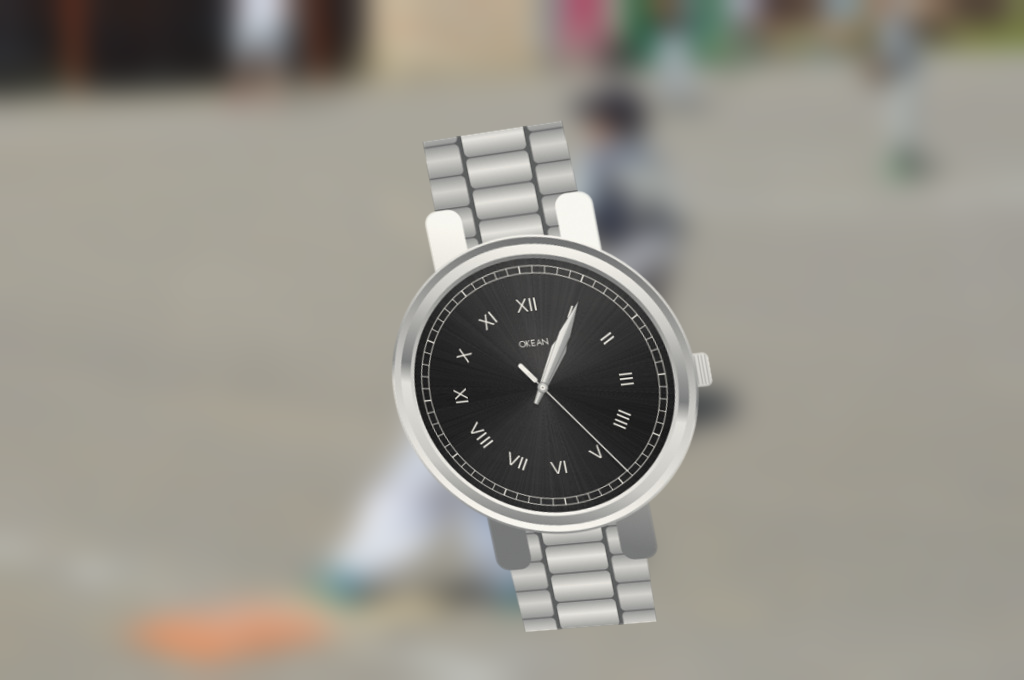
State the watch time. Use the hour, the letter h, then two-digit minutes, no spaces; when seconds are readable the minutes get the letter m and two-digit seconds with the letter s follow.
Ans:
1h05m24s
